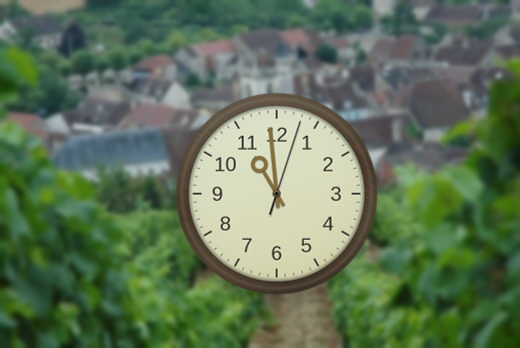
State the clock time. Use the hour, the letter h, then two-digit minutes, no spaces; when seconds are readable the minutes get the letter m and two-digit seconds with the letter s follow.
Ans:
10h59m03s
